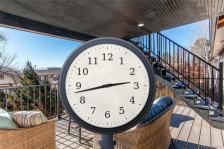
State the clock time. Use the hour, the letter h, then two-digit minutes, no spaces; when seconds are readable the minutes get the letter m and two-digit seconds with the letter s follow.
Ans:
2h43
